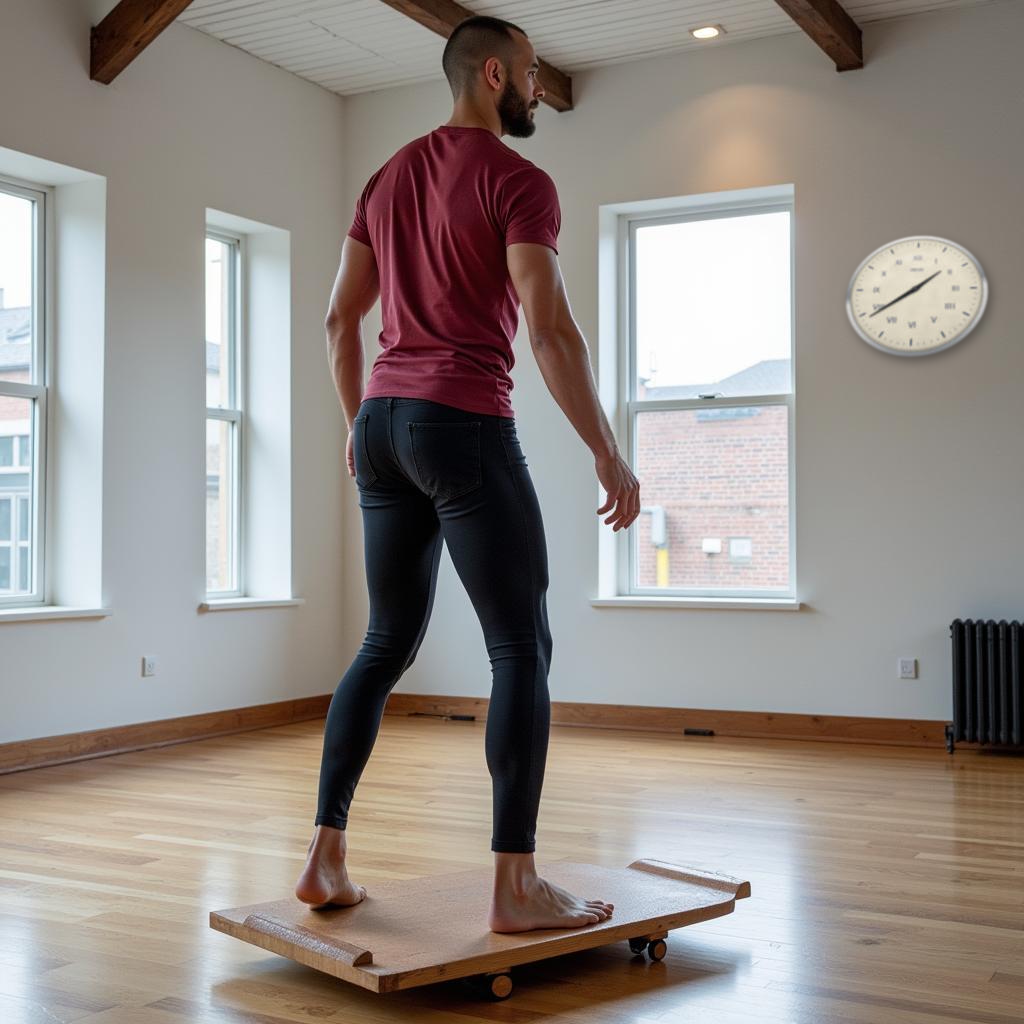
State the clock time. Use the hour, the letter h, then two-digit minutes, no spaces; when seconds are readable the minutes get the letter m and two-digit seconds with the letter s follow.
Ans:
1h39
